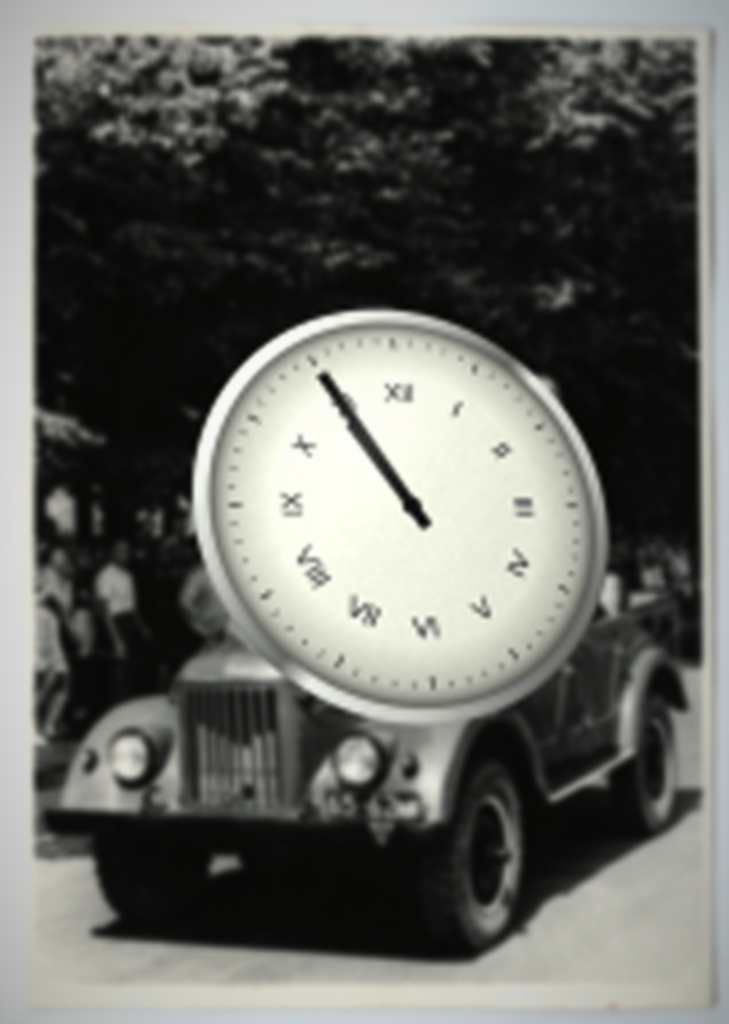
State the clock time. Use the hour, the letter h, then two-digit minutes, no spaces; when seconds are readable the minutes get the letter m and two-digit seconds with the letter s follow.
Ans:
10h55
